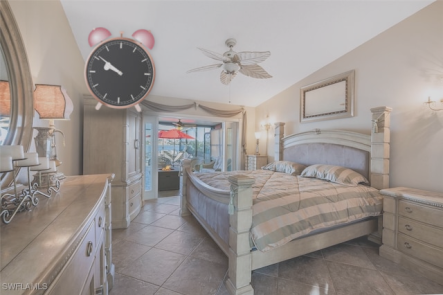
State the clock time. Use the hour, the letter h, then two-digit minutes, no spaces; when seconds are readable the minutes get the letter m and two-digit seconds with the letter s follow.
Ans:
9h51
